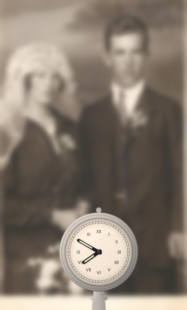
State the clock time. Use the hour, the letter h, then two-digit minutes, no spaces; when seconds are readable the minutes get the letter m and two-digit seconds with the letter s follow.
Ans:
7h50
